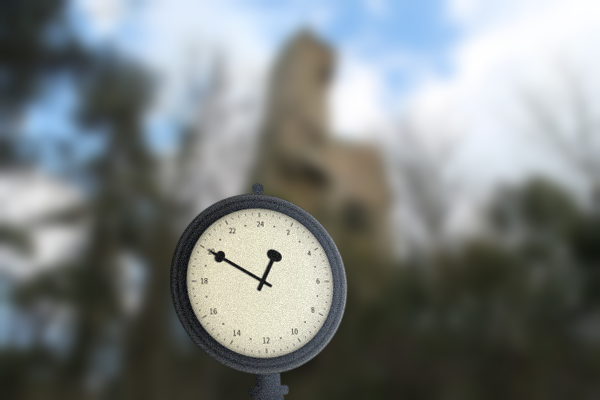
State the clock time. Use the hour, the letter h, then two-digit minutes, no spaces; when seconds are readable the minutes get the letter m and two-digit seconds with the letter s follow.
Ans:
1h50
